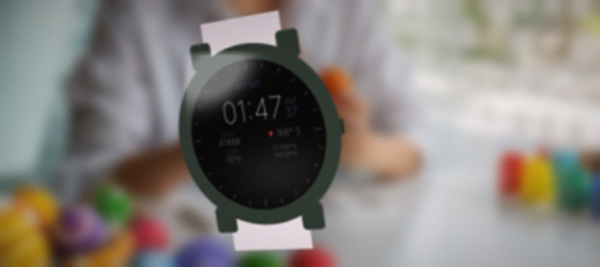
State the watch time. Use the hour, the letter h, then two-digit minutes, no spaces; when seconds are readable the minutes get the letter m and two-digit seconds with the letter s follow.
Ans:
1h47
